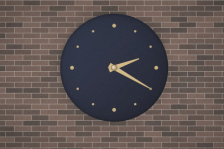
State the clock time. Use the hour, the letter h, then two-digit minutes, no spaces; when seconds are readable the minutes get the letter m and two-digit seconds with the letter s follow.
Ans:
2h20
